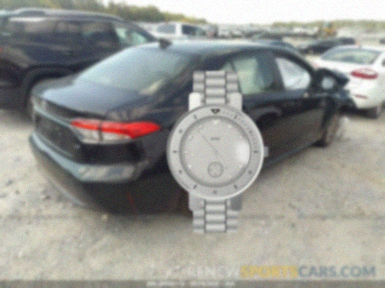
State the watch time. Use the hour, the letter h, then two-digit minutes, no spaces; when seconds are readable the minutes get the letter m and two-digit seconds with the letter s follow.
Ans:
4h53
